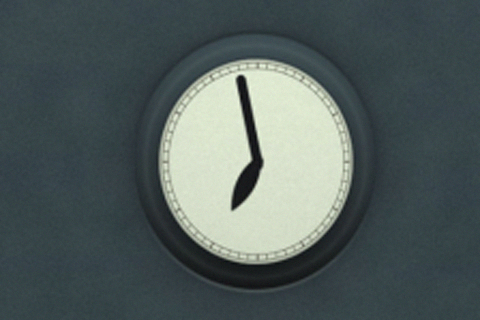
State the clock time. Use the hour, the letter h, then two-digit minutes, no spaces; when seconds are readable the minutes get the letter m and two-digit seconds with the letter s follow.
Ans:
6h58
